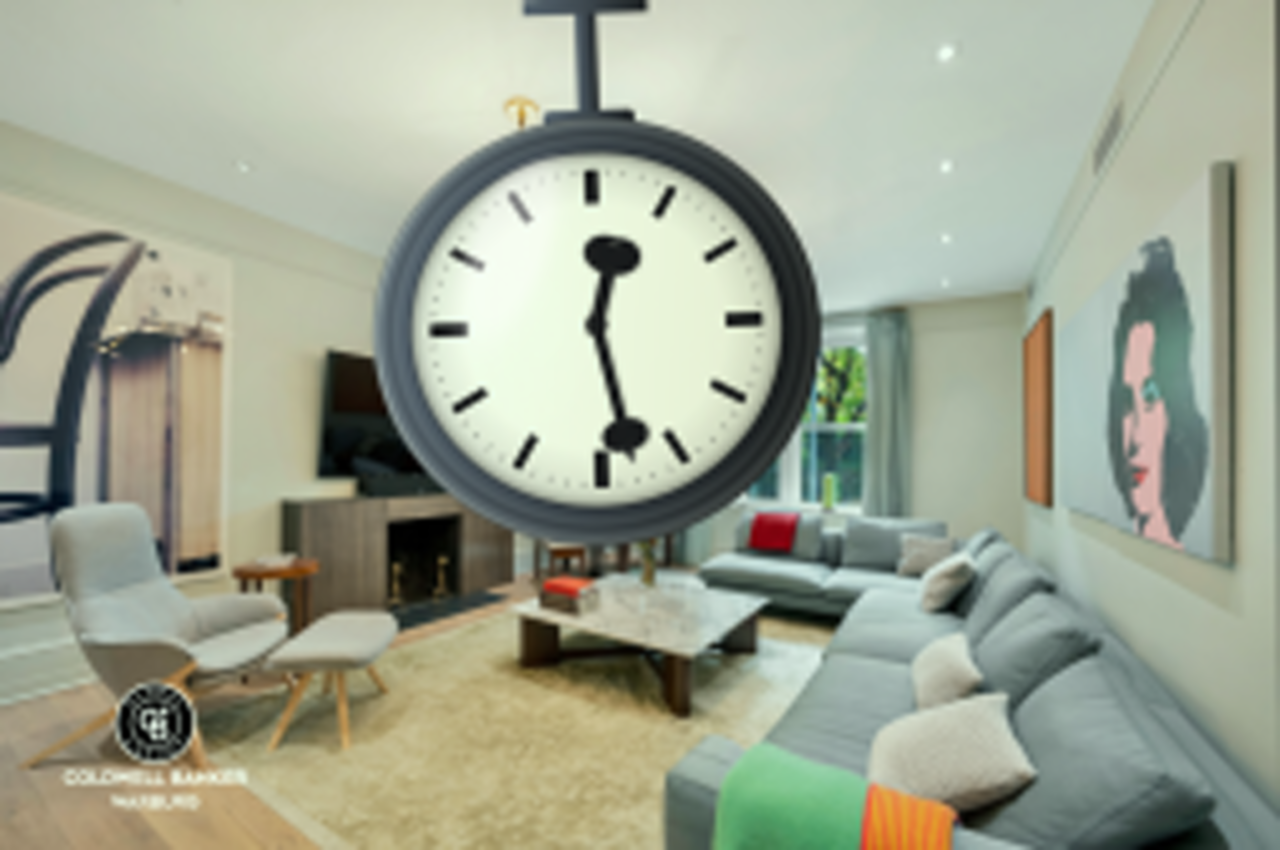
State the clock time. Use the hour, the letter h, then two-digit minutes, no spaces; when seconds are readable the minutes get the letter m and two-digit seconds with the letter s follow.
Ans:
12h28
